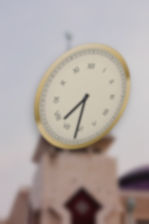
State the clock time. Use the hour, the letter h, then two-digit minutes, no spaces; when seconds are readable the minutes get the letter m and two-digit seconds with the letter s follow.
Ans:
7h31
